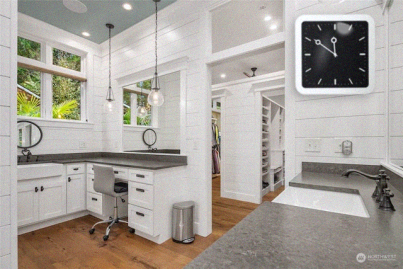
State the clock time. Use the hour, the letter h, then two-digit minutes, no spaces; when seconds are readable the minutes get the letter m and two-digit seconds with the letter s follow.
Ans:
11h51
